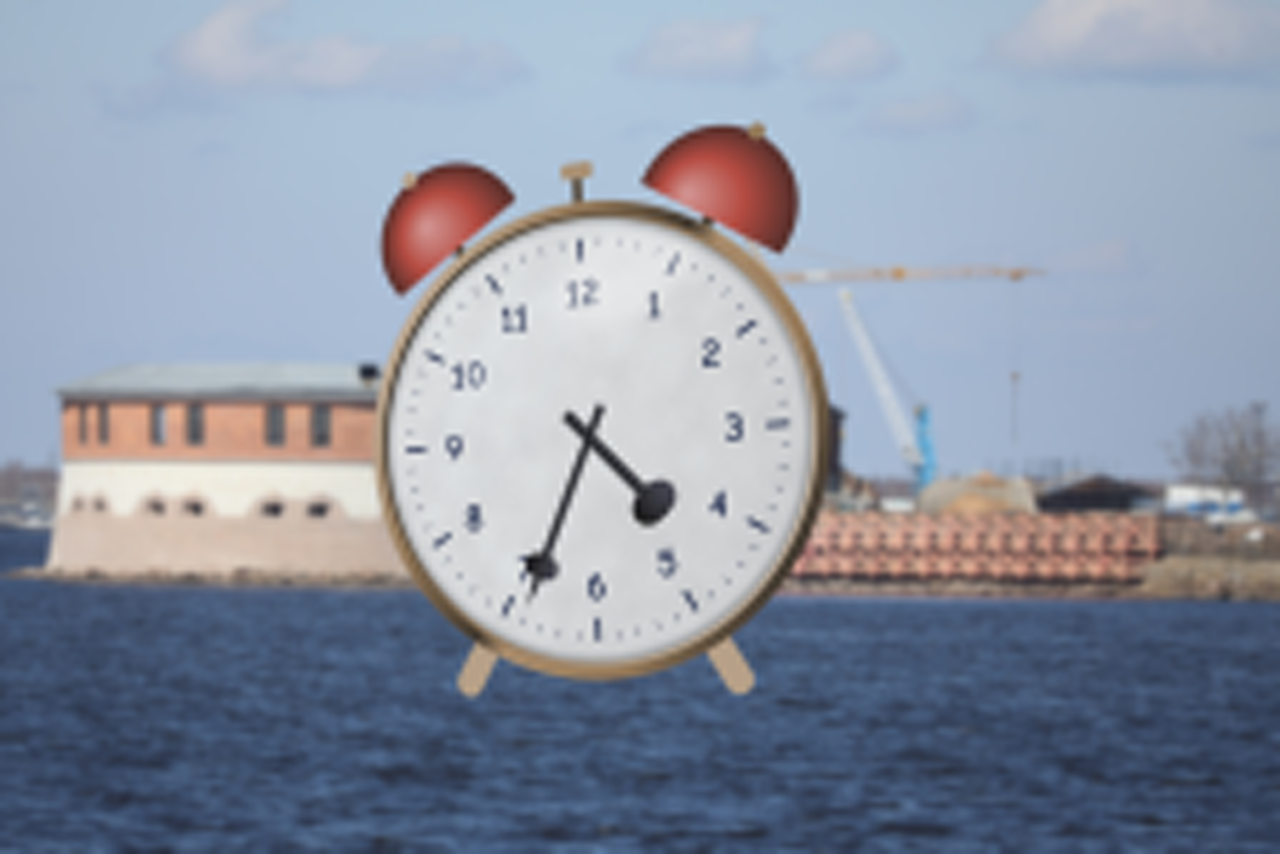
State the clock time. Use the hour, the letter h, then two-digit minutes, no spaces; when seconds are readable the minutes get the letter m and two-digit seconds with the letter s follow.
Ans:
4h34
